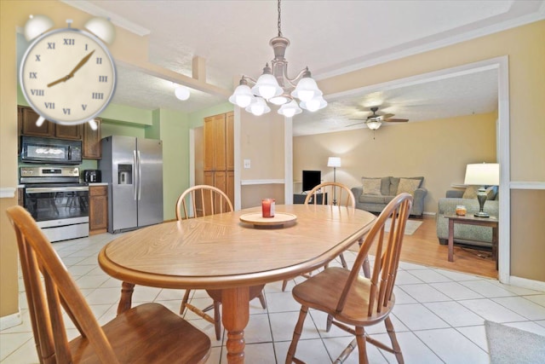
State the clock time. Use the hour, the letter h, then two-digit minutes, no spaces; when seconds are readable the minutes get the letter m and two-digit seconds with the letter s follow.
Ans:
8h07
